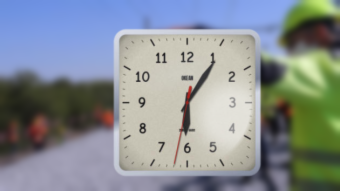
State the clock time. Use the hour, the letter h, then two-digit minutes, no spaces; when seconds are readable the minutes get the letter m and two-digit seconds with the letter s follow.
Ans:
6h05m32s
